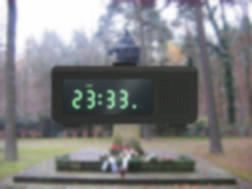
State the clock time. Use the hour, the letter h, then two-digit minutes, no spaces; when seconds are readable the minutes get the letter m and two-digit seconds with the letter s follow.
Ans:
23h33
